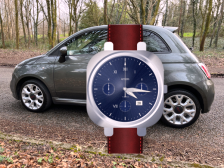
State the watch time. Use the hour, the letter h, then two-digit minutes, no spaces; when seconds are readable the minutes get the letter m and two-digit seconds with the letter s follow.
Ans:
4h16
